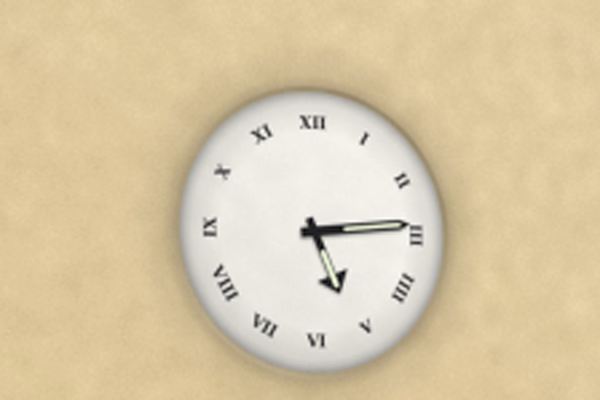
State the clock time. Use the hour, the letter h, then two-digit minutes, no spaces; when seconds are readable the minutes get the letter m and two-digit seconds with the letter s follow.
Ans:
5h14
